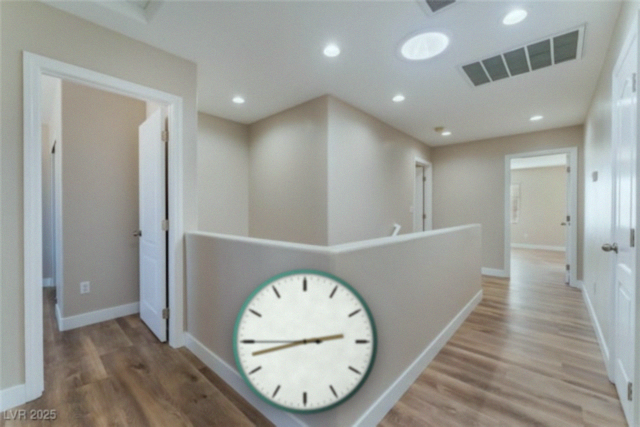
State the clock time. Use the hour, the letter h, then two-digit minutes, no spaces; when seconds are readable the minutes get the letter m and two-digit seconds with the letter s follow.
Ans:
2h42m45s
